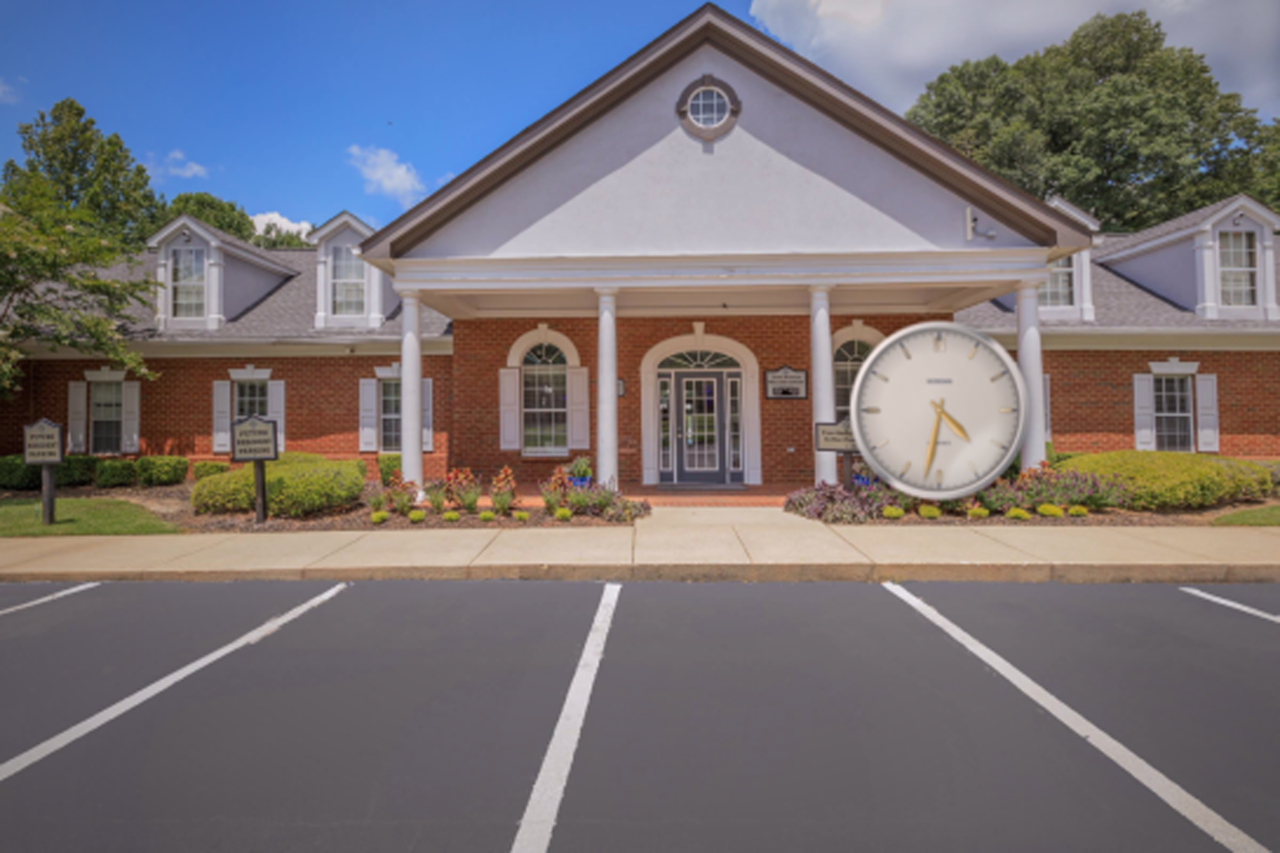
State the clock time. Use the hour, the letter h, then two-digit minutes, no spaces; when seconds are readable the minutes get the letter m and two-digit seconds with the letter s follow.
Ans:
4h32
